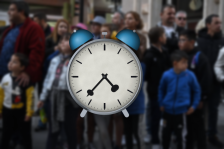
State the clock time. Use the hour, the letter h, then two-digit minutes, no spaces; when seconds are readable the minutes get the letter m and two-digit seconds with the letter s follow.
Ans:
4h37
